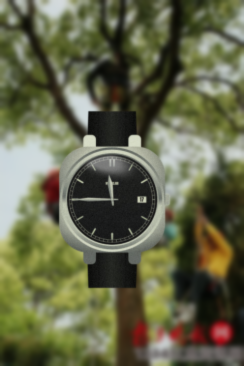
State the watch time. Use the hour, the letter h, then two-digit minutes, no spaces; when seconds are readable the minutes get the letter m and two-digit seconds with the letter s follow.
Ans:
11h45
